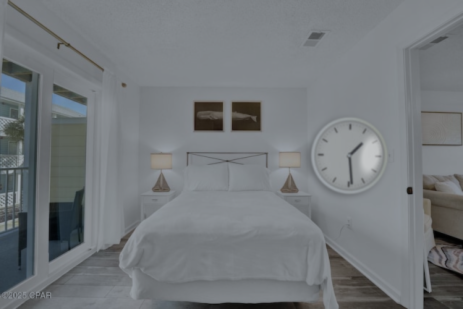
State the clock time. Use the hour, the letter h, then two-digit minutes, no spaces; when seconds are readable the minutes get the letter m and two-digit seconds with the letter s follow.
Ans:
1h29
